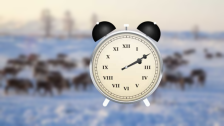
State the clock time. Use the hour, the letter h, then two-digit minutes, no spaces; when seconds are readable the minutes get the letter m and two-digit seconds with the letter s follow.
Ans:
2h10
